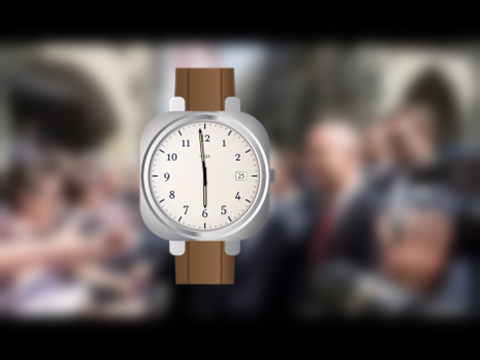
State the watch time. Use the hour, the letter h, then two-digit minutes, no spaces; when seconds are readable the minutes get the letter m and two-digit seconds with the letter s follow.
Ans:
5h59
